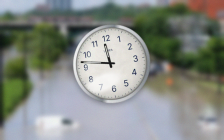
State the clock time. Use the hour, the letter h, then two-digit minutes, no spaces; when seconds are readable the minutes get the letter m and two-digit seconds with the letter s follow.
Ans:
11h47
